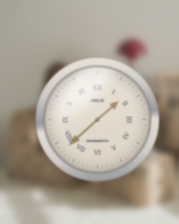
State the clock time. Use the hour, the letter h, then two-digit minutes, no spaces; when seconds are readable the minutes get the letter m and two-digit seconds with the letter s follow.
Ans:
1h38
